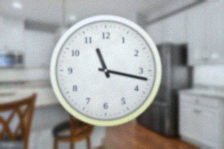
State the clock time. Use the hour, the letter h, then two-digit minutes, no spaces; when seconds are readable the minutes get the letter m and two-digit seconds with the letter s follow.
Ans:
11h17
